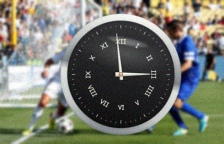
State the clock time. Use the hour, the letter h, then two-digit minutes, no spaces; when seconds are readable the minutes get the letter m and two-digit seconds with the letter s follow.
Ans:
2h59
